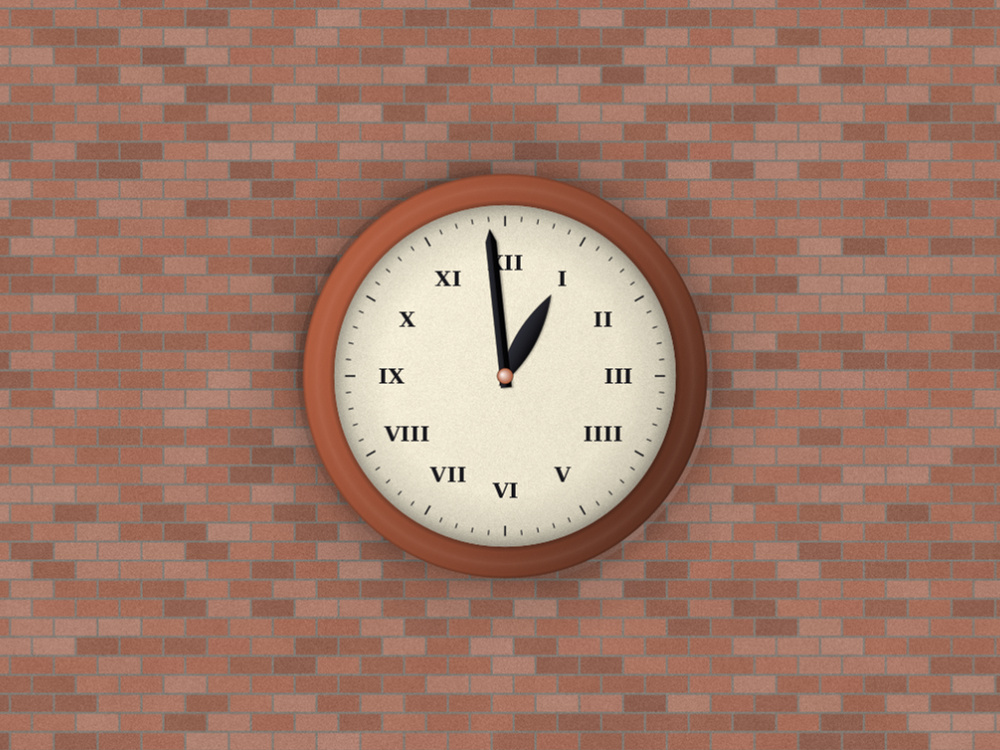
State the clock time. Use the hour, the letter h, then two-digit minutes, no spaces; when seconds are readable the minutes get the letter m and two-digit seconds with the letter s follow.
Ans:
12h59
